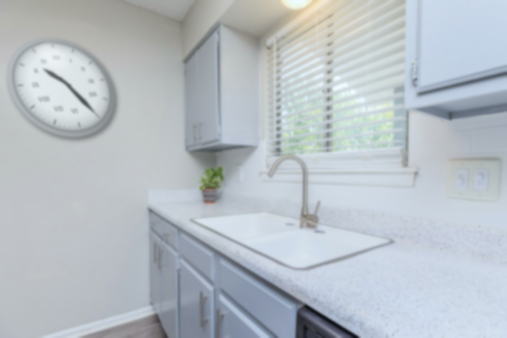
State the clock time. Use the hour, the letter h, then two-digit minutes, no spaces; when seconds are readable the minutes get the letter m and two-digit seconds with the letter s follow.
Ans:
10h25
